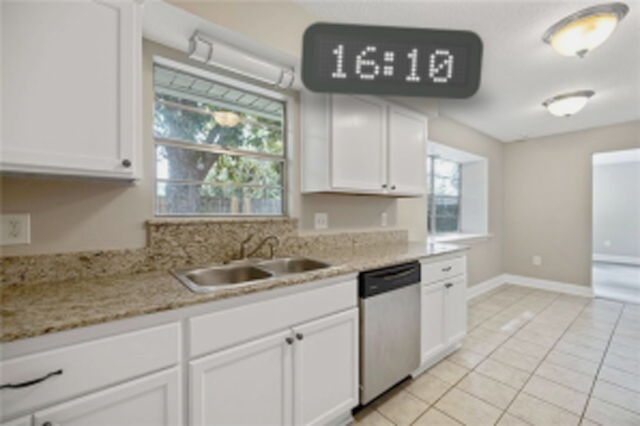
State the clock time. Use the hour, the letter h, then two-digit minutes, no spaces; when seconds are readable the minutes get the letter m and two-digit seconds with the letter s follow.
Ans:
16h10
